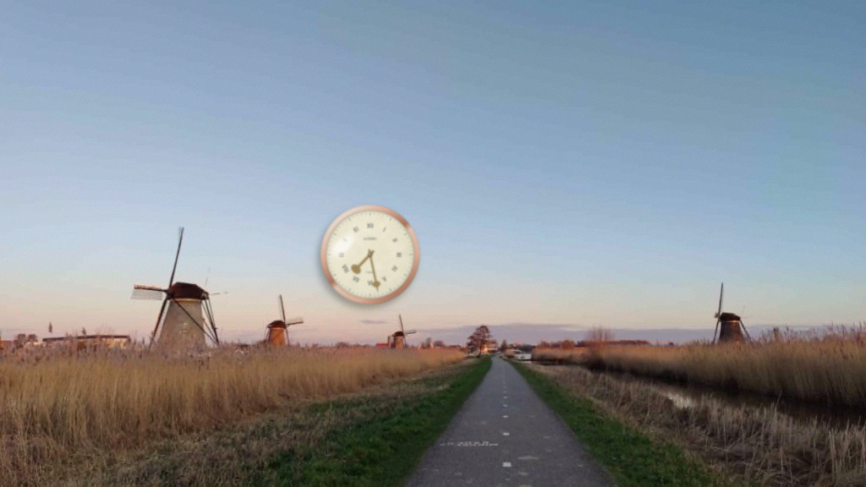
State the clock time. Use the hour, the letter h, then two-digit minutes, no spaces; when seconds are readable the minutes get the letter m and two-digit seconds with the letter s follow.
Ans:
7h28
